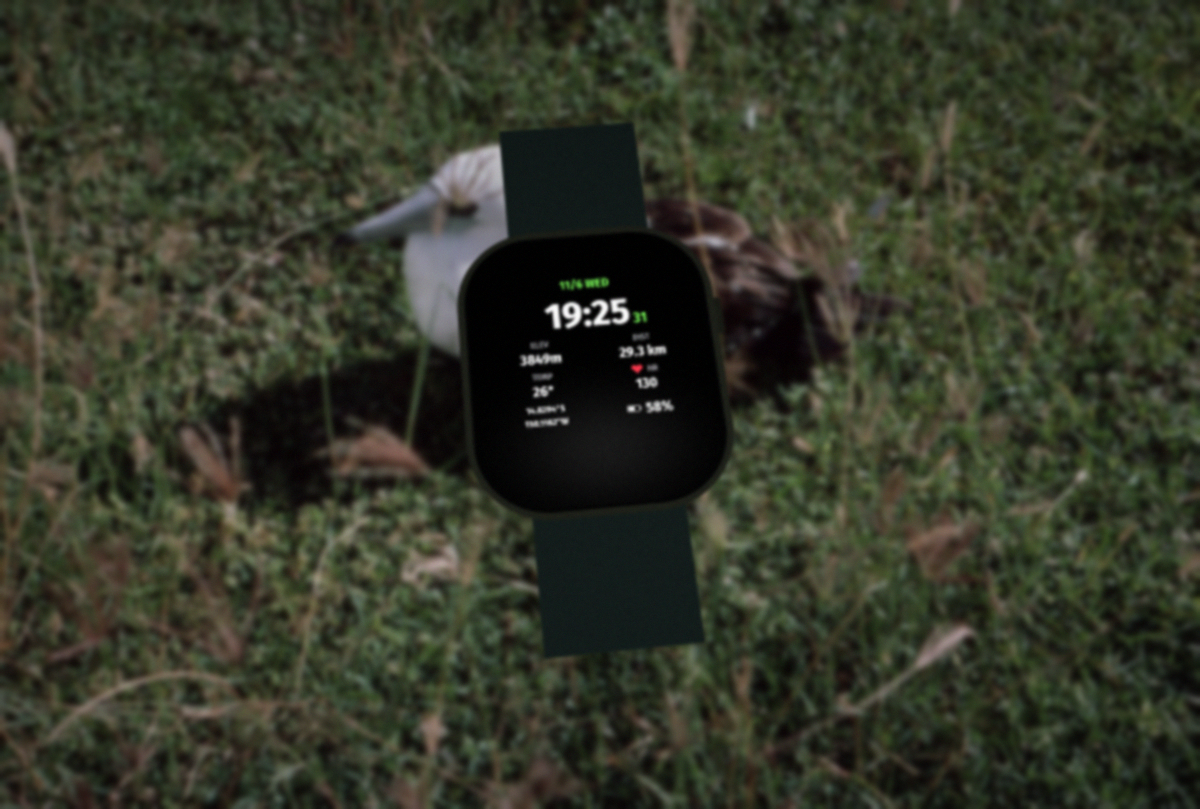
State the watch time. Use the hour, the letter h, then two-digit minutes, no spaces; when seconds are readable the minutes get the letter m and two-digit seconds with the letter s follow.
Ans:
19h25
